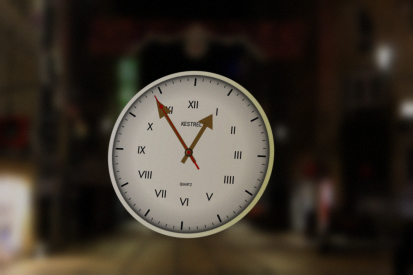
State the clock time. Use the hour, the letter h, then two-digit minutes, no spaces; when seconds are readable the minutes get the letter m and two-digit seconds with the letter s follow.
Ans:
12h53m54s
